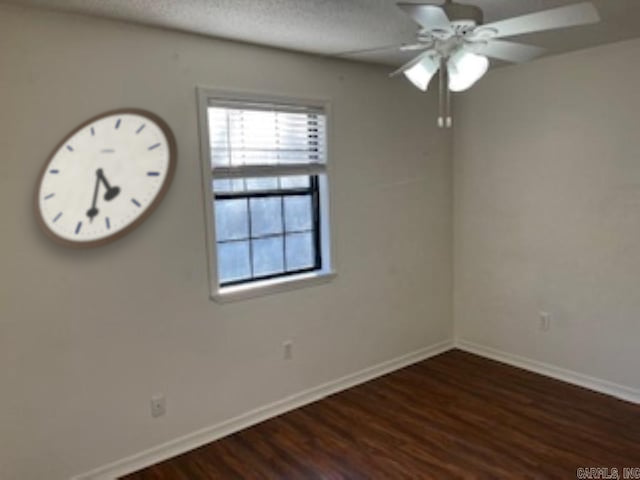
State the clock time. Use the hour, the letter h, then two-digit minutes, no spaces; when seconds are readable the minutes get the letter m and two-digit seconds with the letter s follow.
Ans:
4h28
